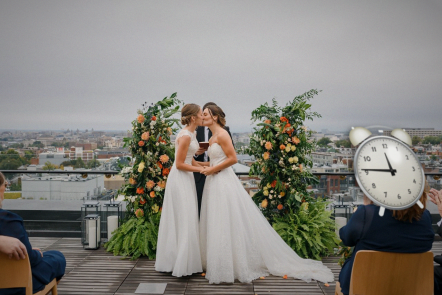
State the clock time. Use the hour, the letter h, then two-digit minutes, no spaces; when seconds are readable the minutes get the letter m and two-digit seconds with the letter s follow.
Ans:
11h46
